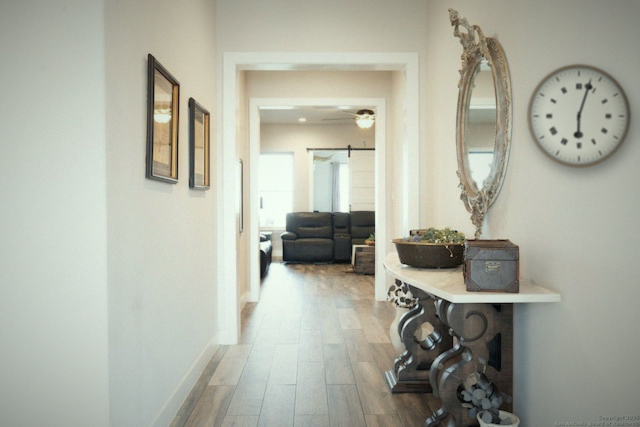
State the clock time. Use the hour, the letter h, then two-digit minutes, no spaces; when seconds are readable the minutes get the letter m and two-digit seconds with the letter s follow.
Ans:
6h03
